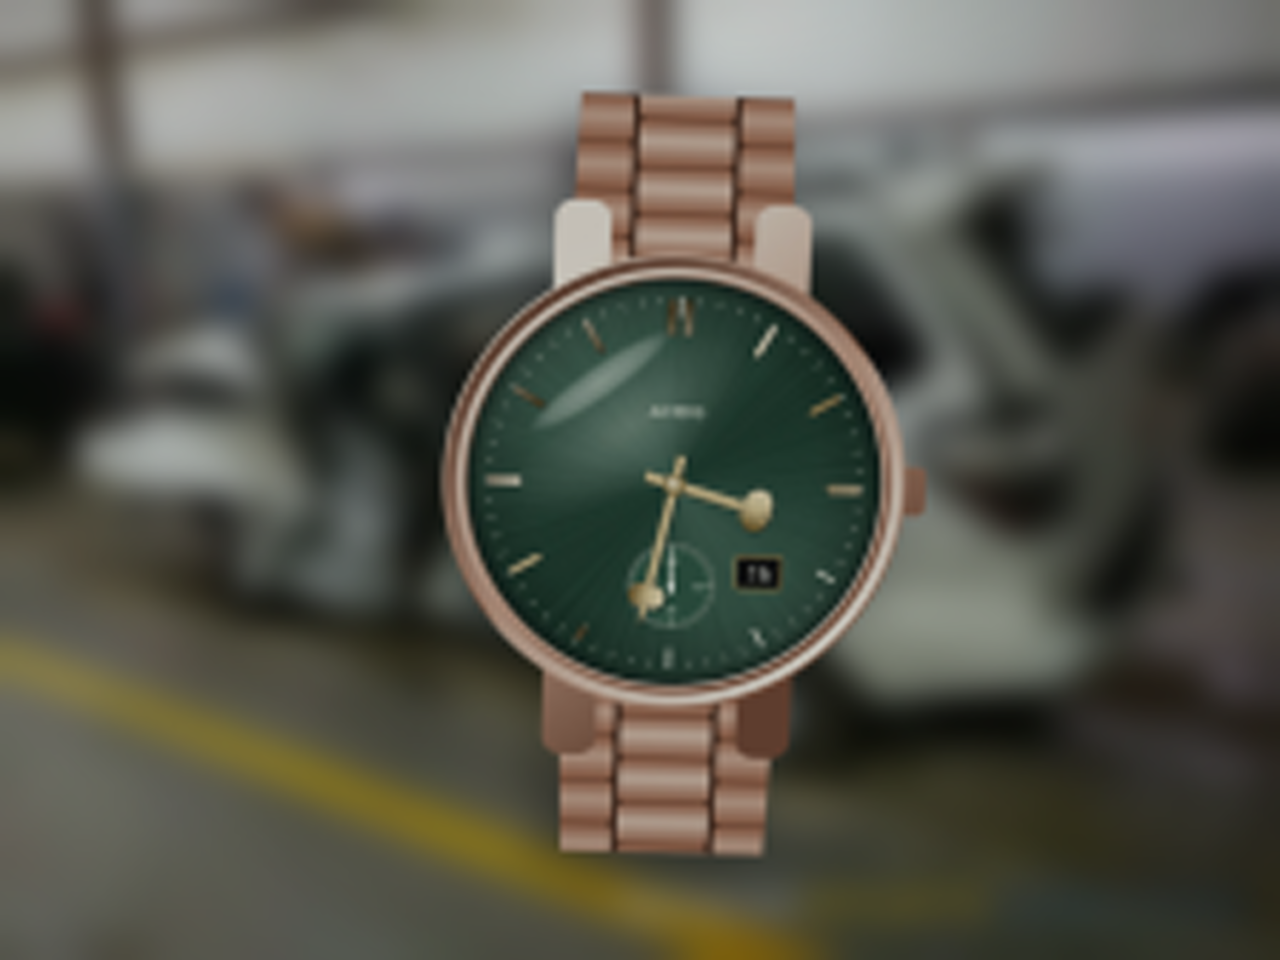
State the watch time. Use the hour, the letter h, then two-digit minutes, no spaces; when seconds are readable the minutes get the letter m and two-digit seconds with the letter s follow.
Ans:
3h32
